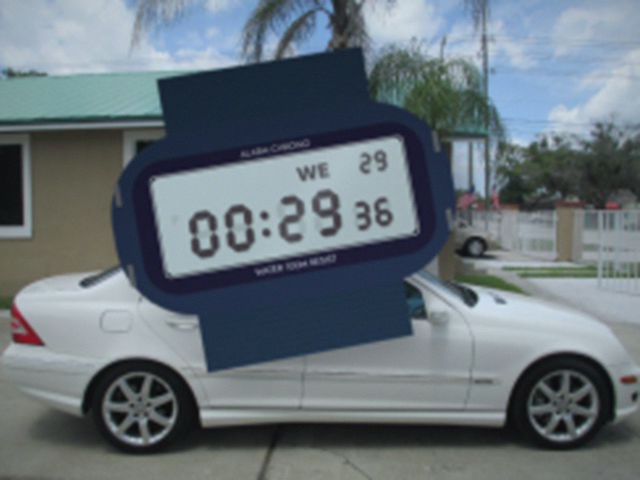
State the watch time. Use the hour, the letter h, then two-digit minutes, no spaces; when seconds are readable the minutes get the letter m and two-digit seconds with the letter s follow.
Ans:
0h29m36s
